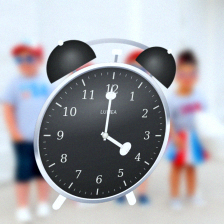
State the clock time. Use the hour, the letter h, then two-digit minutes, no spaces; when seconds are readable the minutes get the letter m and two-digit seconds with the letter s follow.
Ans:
4h00
